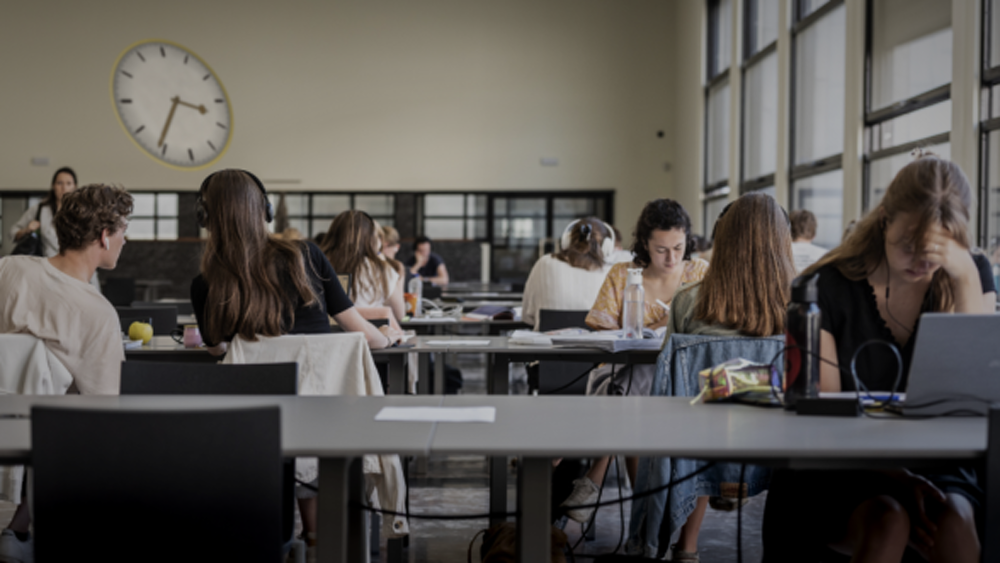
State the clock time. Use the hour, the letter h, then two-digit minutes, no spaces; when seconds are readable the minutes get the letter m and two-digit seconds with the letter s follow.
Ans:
3h36
